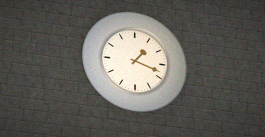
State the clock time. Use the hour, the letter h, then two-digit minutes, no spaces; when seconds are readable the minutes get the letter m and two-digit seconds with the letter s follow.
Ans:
1h18
